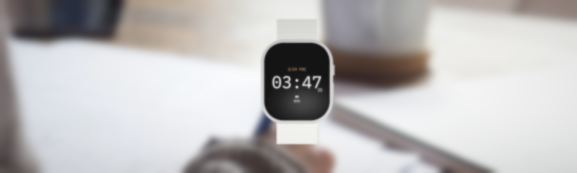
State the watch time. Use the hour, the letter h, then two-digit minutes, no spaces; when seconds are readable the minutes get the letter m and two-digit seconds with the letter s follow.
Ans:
3h47
